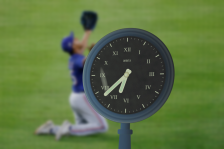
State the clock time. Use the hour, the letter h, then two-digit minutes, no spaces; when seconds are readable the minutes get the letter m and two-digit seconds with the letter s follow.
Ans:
6h38
